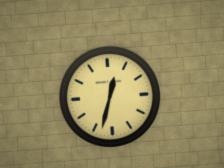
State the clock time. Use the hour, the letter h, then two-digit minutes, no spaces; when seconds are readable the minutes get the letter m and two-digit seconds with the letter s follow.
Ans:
12h33
